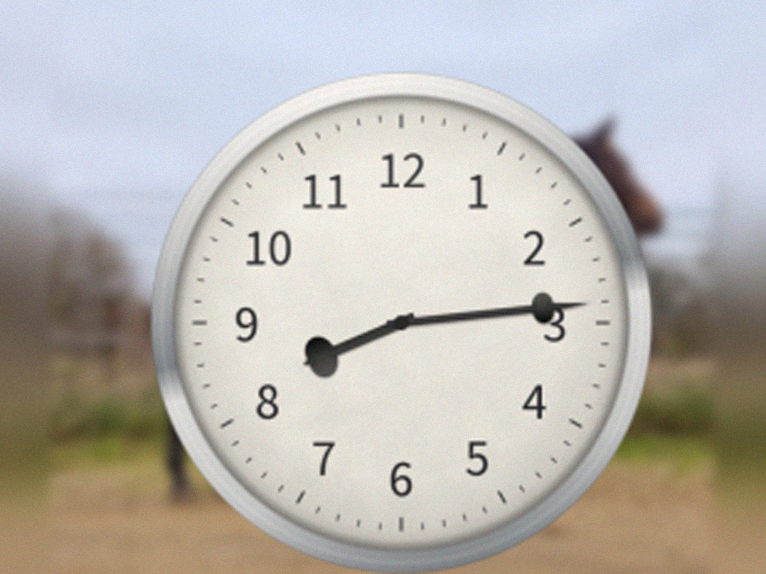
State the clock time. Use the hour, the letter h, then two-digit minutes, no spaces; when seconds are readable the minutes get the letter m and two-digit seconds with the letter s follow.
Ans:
8h14
